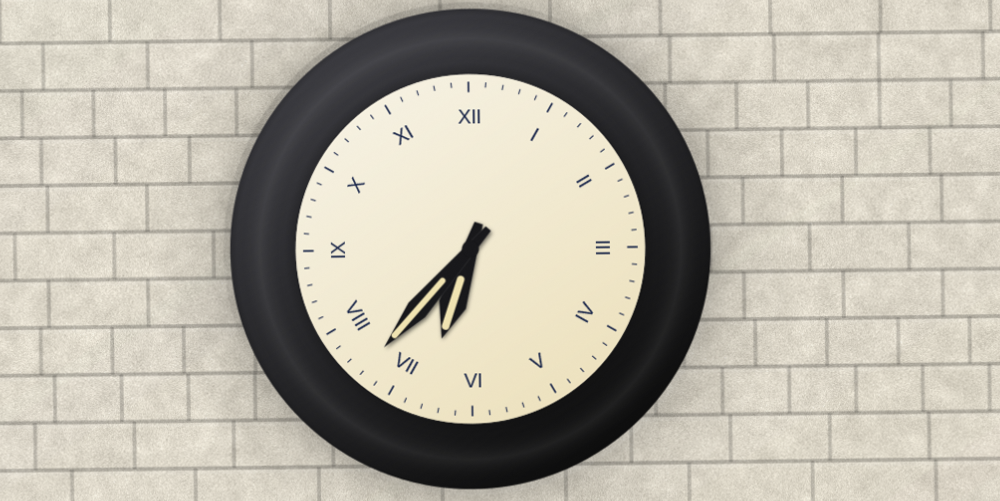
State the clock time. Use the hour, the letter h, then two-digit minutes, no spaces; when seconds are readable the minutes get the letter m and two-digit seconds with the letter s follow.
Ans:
6h37
